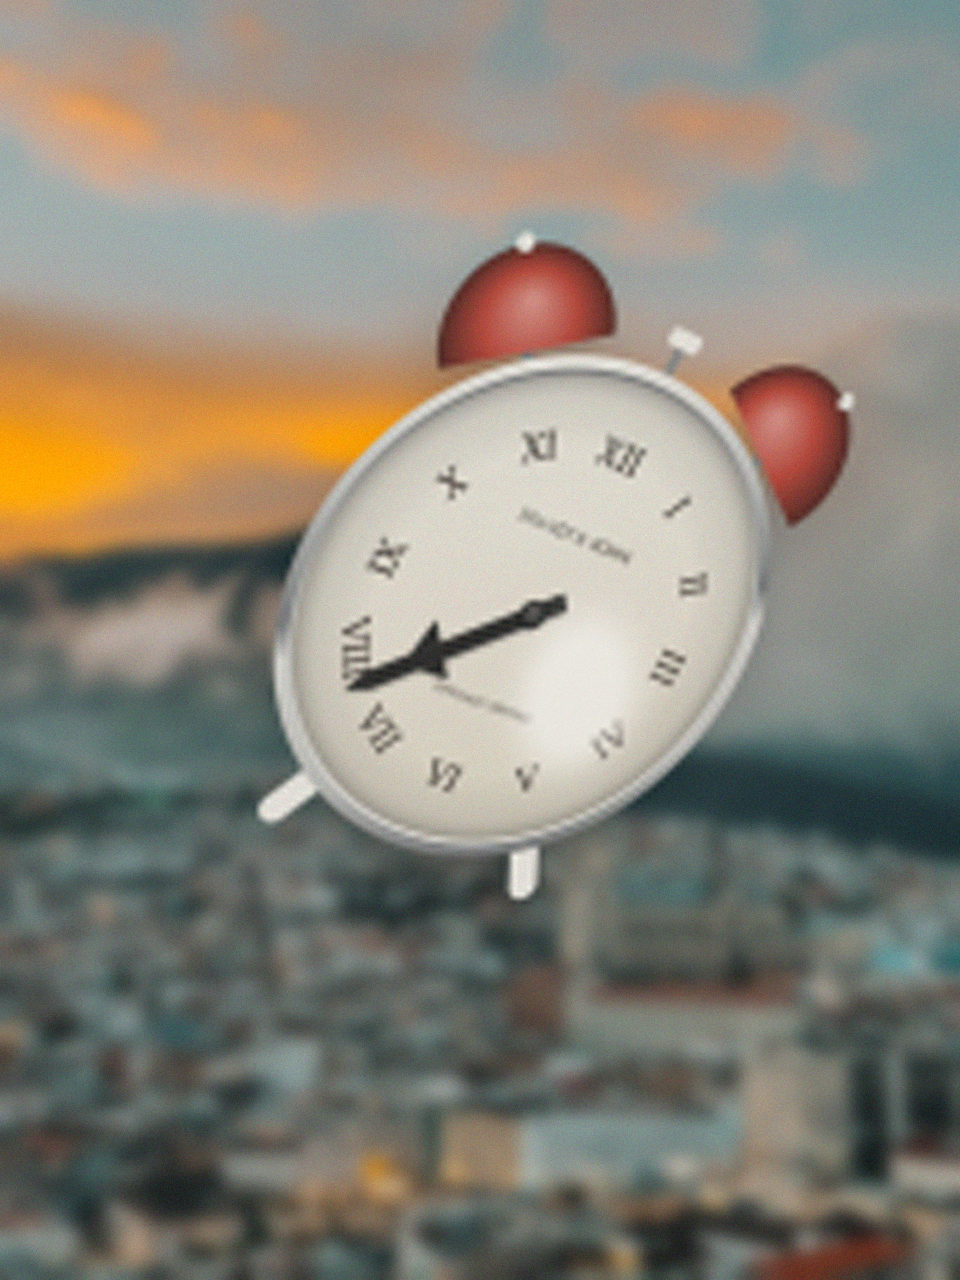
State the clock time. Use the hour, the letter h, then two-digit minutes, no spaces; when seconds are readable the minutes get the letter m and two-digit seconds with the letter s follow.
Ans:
7h38
